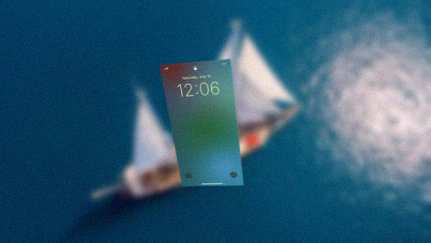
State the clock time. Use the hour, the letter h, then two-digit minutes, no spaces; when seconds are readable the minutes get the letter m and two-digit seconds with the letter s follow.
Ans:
12h06
